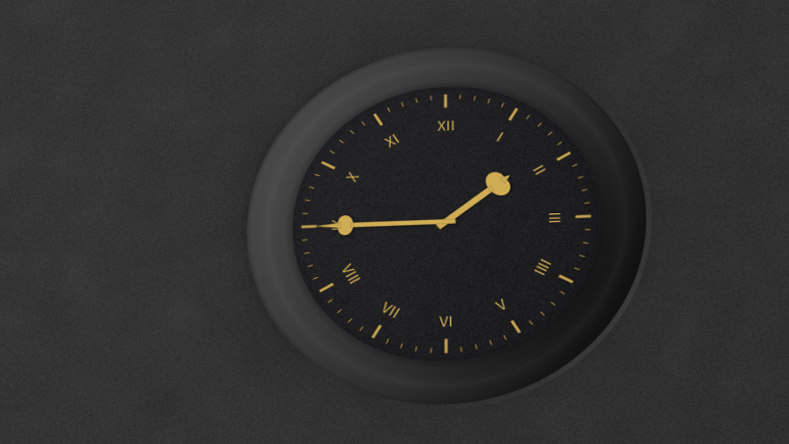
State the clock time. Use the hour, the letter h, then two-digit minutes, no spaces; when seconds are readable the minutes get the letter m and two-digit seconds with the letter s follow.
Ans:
1h45
